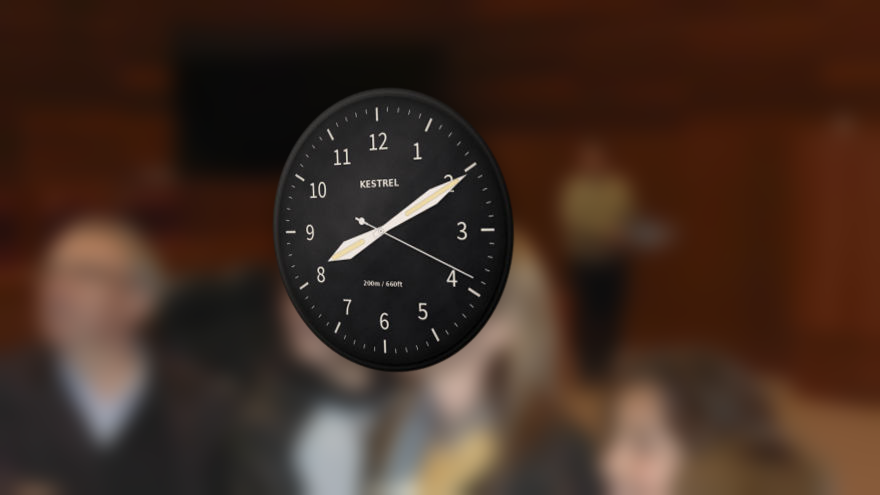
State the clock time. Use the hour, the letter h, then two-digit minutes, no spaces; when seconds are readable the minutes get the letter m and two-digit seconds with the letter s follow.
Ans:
8h10m19s
